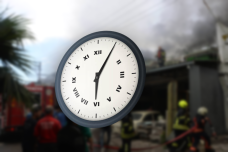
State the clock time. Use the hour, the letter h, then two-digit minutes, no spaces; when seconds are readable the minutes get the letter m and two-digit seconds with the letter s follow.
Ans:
6h05
